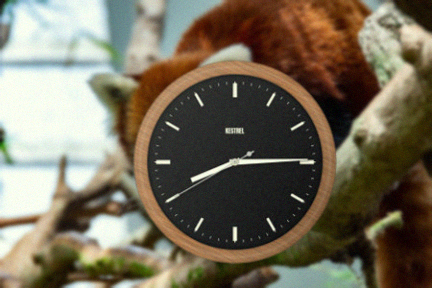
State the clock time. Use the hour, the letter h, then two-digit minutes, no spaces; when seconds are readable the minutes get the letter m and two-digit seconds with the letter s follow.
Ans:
8h14m40s
